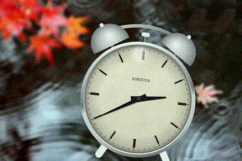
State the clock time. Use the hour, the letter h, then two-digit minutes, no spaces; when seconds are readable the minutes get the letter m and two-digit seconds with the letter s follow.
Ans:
2h40
